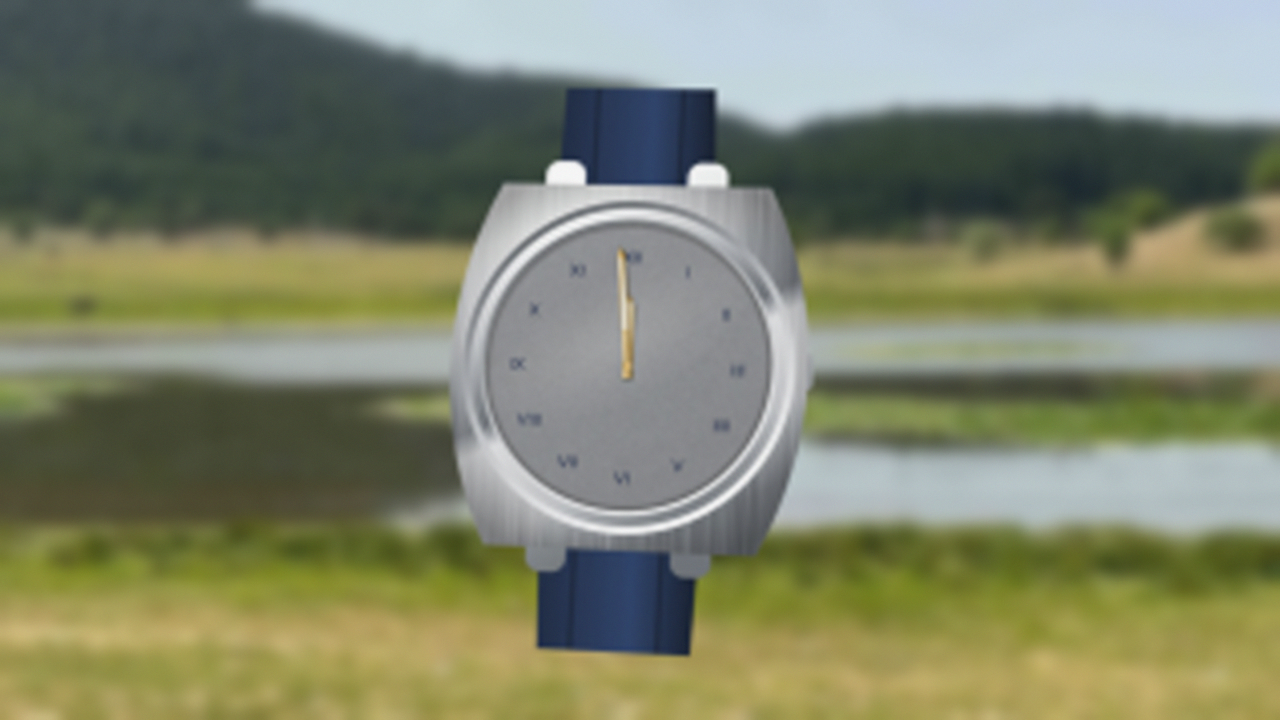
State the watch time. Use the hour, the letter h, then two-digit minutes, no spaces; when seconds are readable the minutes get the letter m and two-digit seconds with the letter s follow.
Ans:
11h59
